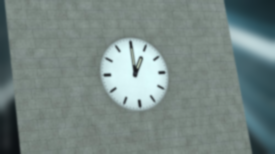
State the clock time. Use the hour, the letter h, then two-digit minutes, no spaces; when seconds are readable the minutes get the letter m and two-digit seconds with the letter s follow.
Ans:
1h00
